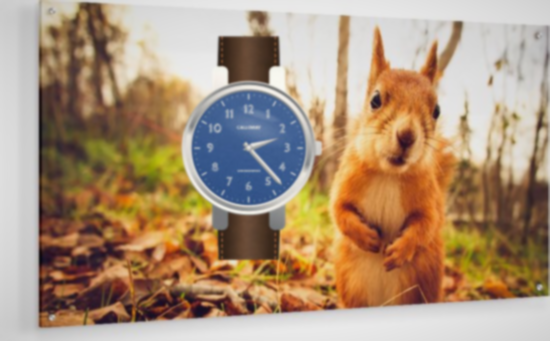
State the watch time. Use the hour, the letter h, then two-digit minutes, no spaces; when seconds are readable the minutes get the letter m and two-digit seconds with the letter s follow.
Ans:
2h23
